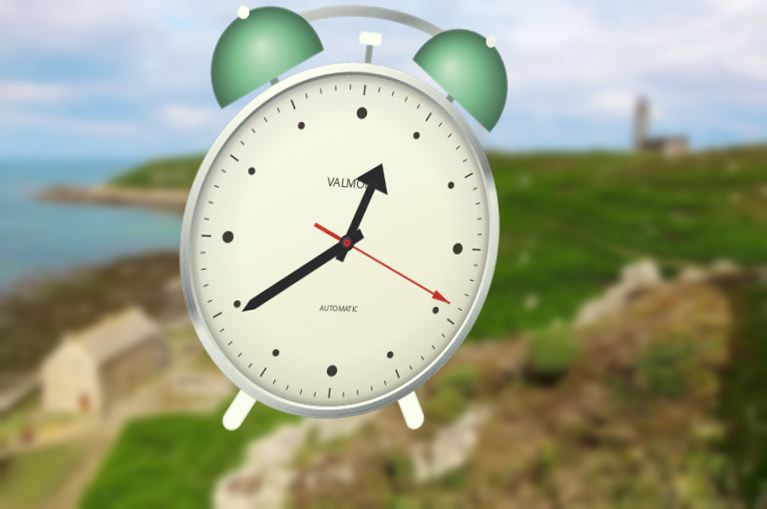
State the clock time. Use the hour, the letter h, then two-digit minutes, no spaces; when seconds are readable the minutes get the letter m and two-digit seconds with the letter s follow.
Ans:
12h39m19s
